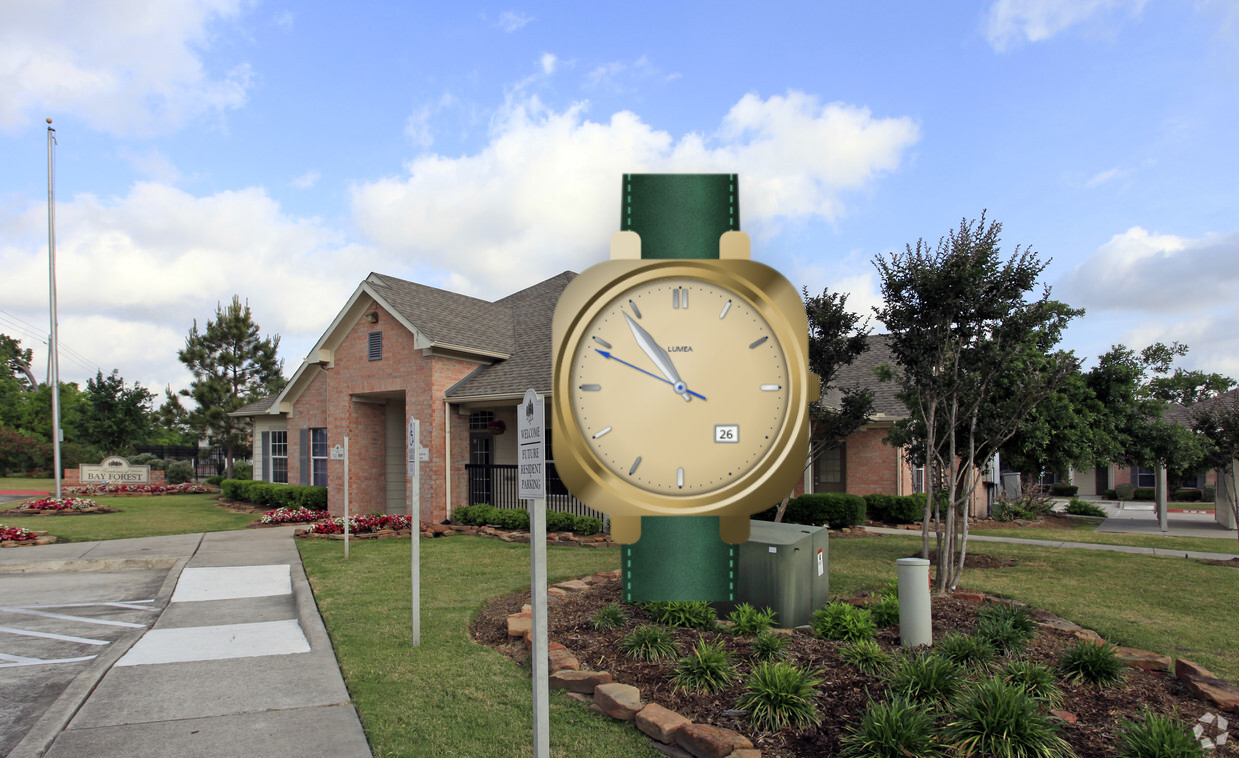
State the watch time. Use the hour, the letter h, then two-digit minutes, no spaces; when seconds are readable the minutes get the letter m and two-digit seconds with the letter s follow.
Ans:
10h53m49s
